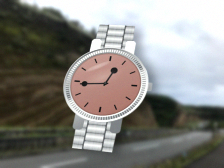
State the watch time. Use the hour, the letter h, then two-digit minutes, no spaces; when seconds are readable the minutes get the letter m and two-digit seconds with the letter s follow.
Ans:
12h44
